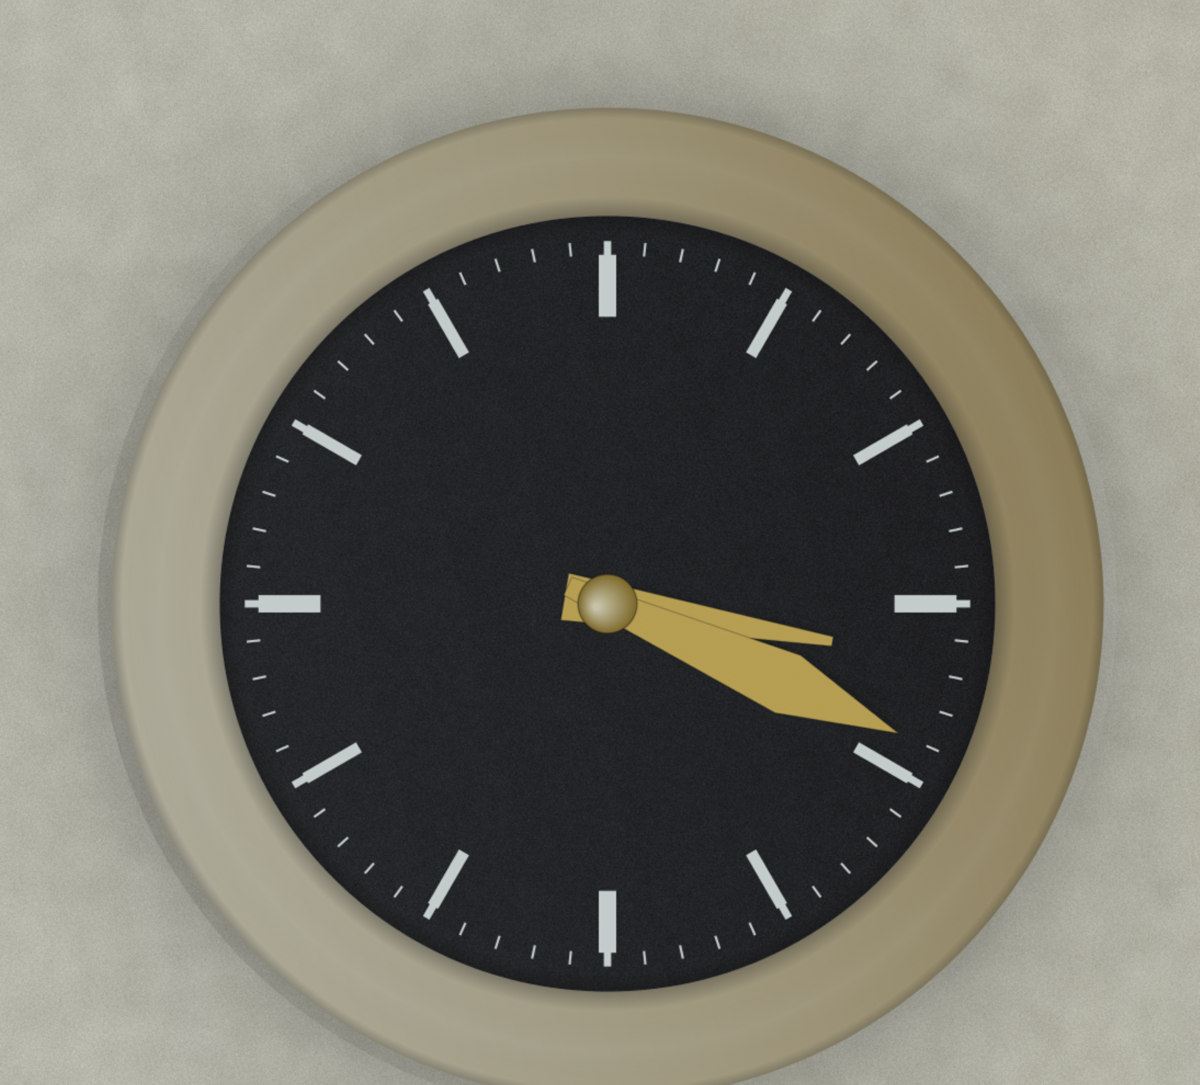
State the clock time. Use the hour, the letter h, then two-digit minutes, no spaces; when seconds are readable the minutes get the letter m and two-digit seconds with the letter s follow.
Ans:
3h19
